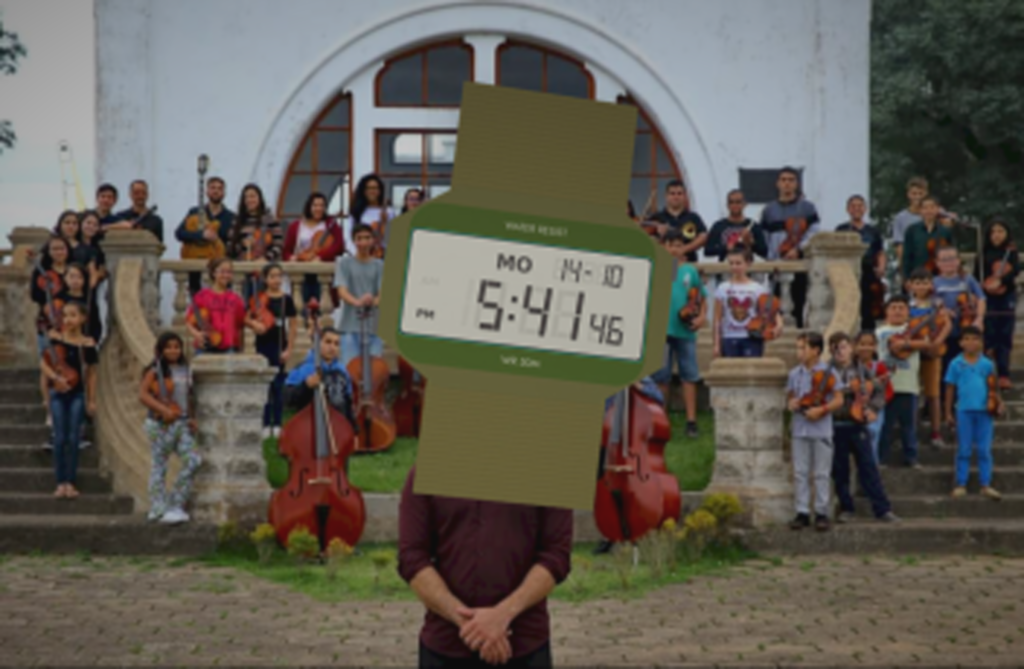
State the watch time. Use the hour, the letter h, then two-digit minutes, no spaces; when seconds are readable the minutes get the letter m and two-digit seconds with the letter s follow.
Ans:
5h41m46s
